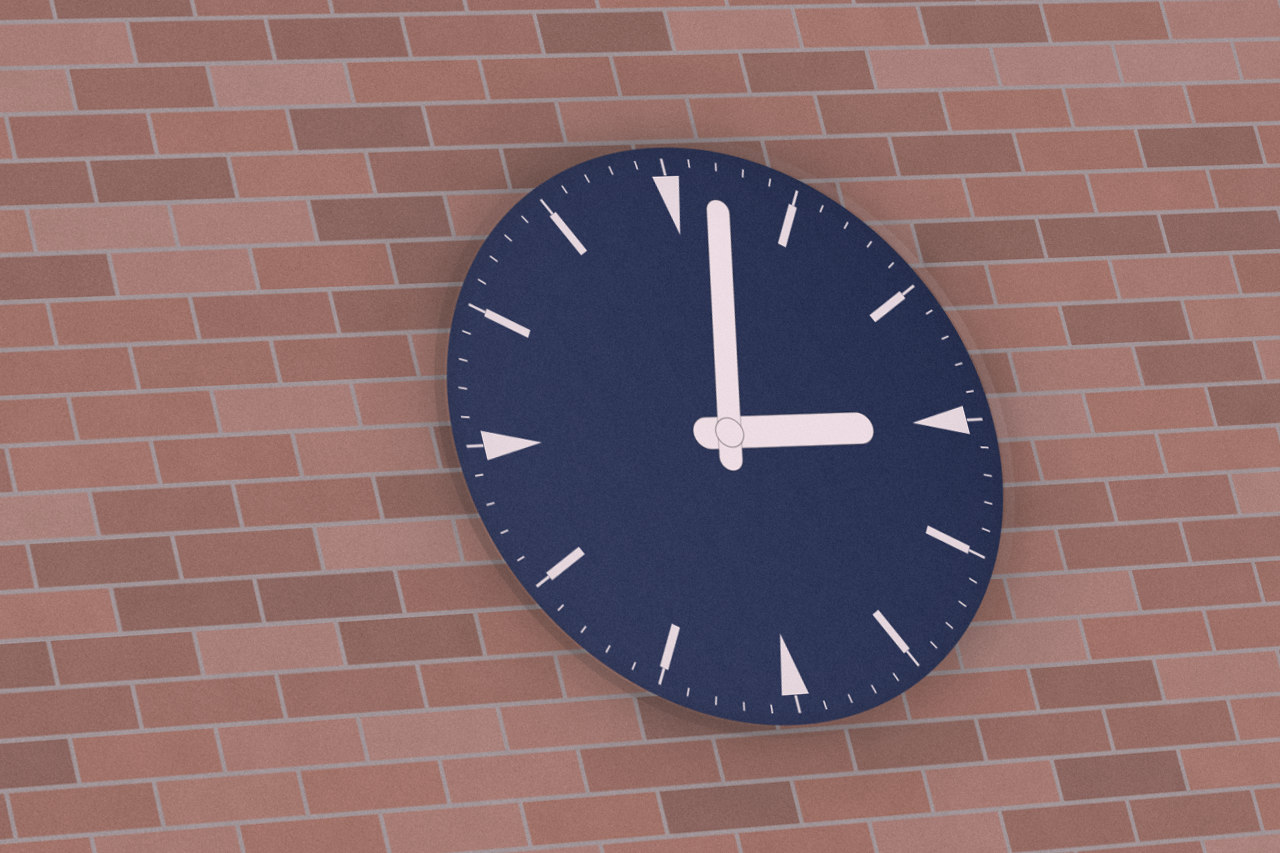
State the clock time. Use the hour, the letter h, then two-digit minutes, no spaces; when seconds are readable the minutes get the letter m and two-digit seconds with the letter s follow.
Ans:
3h02
